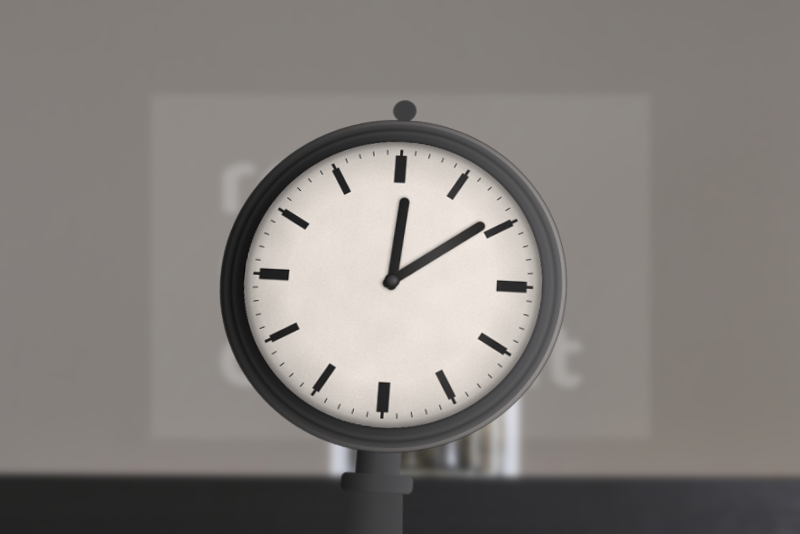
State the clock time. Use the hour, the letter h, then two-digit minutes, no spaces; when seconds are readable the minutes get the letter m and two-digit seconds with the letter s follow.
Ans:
12h09
